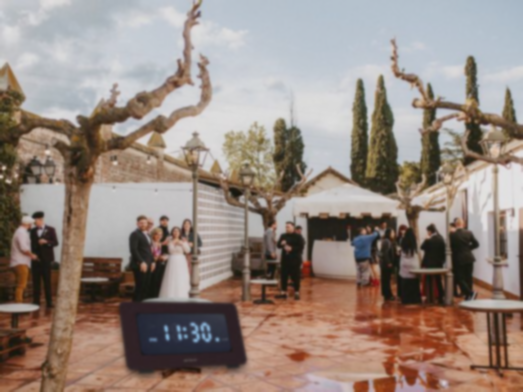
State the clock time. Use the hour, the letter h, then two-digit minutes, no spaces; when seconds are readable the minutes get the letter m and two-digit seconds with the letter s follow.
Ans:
11h30
